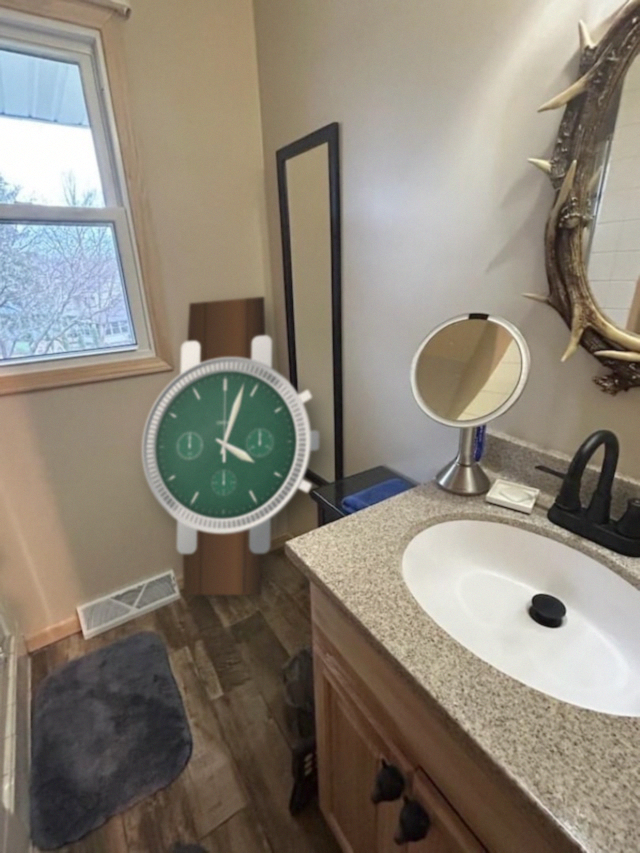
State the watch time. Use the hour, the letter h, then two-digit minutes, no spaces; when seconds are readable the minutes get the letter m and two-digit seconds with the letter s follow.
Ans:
4h03
